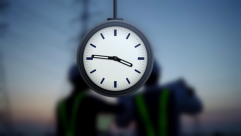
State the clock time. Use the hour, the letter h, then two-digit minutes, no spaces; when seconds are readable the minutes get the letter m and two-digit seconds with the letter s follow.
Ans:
3h46
